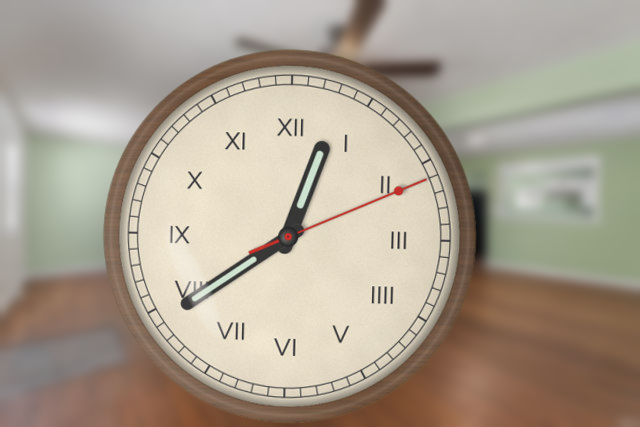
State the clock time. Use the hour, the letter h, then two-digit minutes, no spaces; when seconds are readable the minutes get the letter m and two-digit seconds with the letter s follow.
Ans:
12h39m11s
